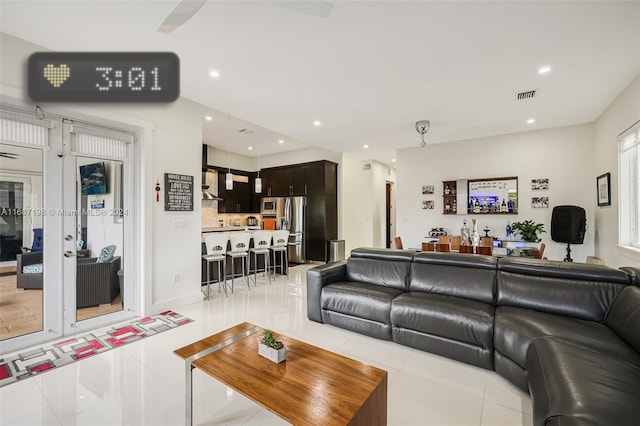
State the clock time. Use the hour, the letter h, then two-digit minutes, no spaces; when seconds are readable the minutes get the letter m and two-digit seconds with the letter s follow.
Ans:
3h01
